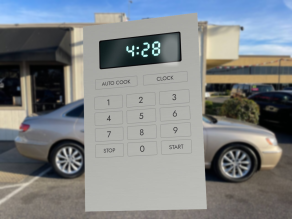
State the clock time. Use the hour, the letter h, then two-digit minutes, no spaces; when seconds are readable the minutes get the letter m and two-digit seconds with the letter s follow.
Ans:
4h28
